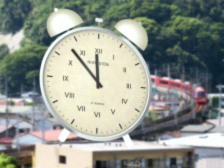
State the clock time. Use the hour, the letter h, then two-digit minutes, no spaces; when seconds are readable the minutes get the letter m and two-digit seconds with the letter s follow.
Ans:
11h53
